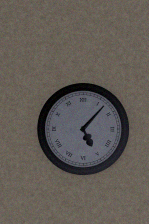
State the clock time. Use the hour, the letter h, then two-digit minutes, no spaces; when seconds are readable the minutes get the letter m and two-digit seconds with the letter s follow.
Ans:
5h07
